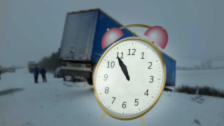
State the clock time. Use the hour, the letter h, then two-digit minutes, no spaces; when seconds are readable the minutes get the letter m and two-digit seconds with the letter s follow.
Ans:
10h54
